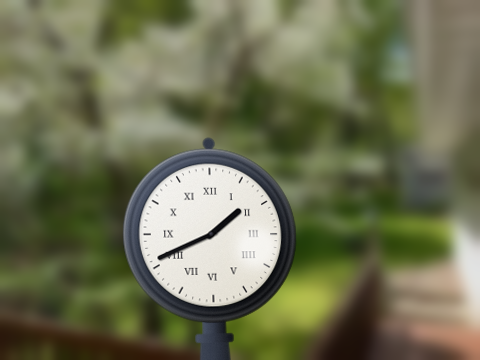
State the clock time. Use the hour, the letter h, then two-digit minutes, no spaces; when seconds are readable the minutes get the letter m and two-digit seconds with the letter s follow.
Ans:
1h41
